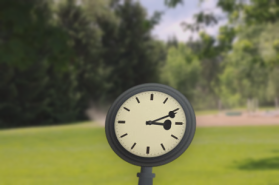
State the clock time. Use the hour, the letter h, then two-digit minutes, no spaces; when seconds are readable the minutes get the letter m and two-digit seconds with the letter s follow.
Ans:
3h11
